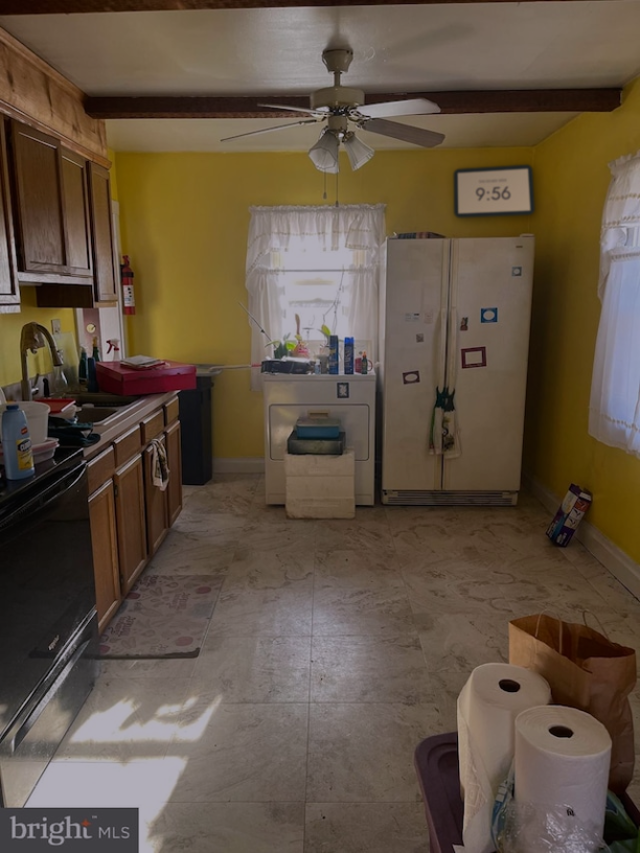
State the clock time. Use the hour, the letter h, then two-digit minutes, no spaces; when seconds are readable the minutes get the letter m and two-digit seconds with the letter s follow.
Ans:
9h56
